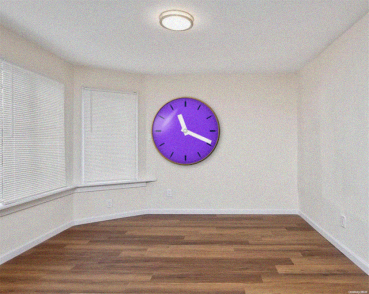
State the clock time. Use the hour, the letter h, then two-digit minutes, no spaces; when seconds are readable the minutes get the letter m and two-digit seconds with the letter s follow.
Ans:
11h19
